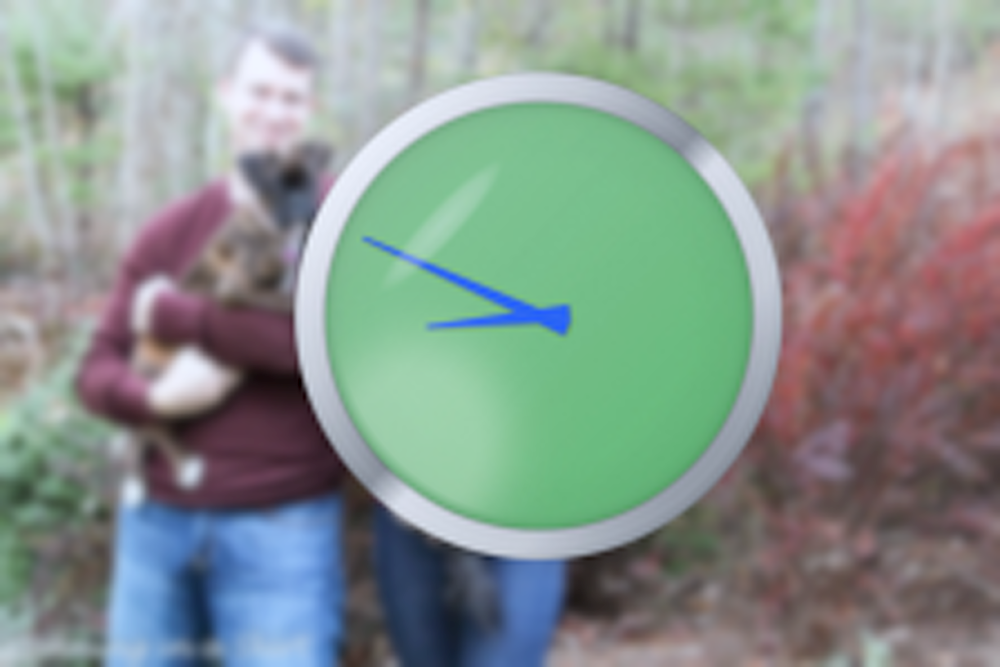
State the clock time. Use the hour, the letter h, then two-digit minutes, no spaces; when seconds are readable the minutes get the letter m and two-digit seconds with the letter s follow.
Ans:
8h49
